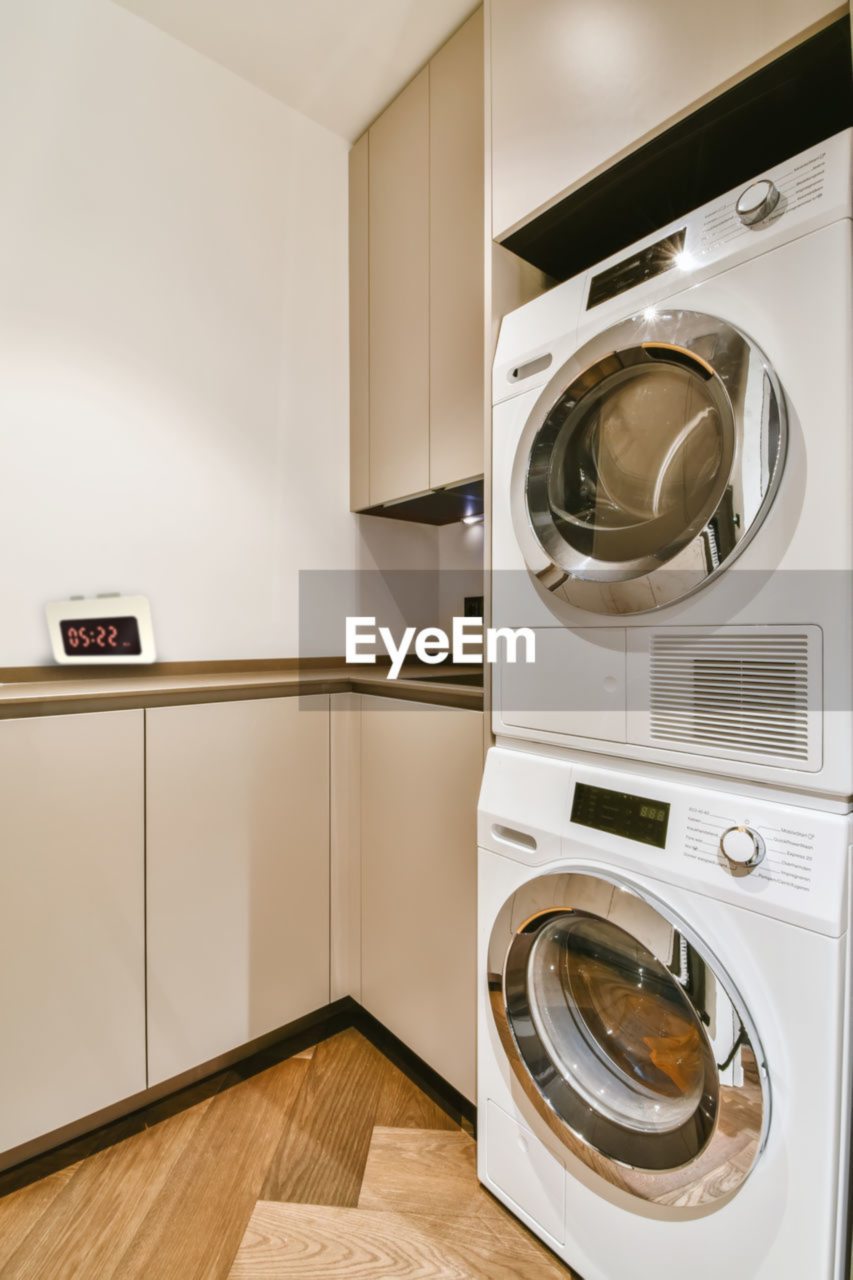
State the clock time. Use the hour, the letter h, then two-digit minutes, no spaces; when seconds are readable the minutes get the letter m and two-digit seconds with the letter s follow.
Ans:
5h22
